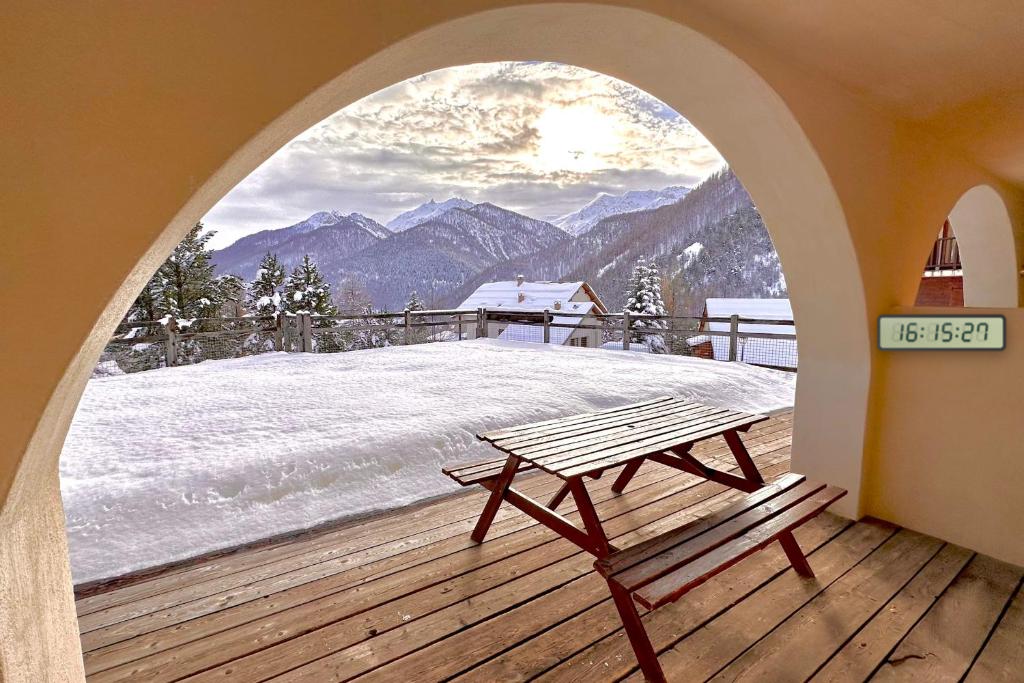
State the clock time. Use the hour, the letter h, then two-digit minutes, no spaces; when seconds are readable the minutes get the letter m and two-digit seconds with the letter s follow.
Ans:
16h15m27s
